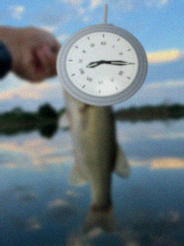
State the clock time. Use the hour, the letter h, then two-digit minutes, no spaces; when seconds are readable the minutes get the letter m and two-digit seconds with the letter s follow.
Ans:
8h15
